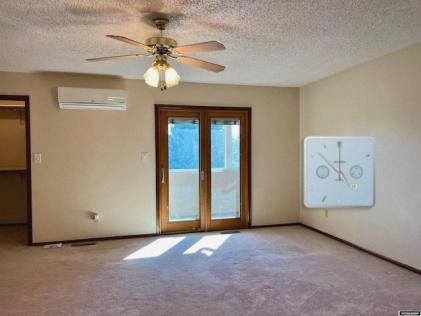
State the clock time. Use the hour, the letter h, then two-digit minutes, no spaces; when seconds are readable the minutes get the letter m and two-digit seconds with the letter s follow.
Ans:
4h52
